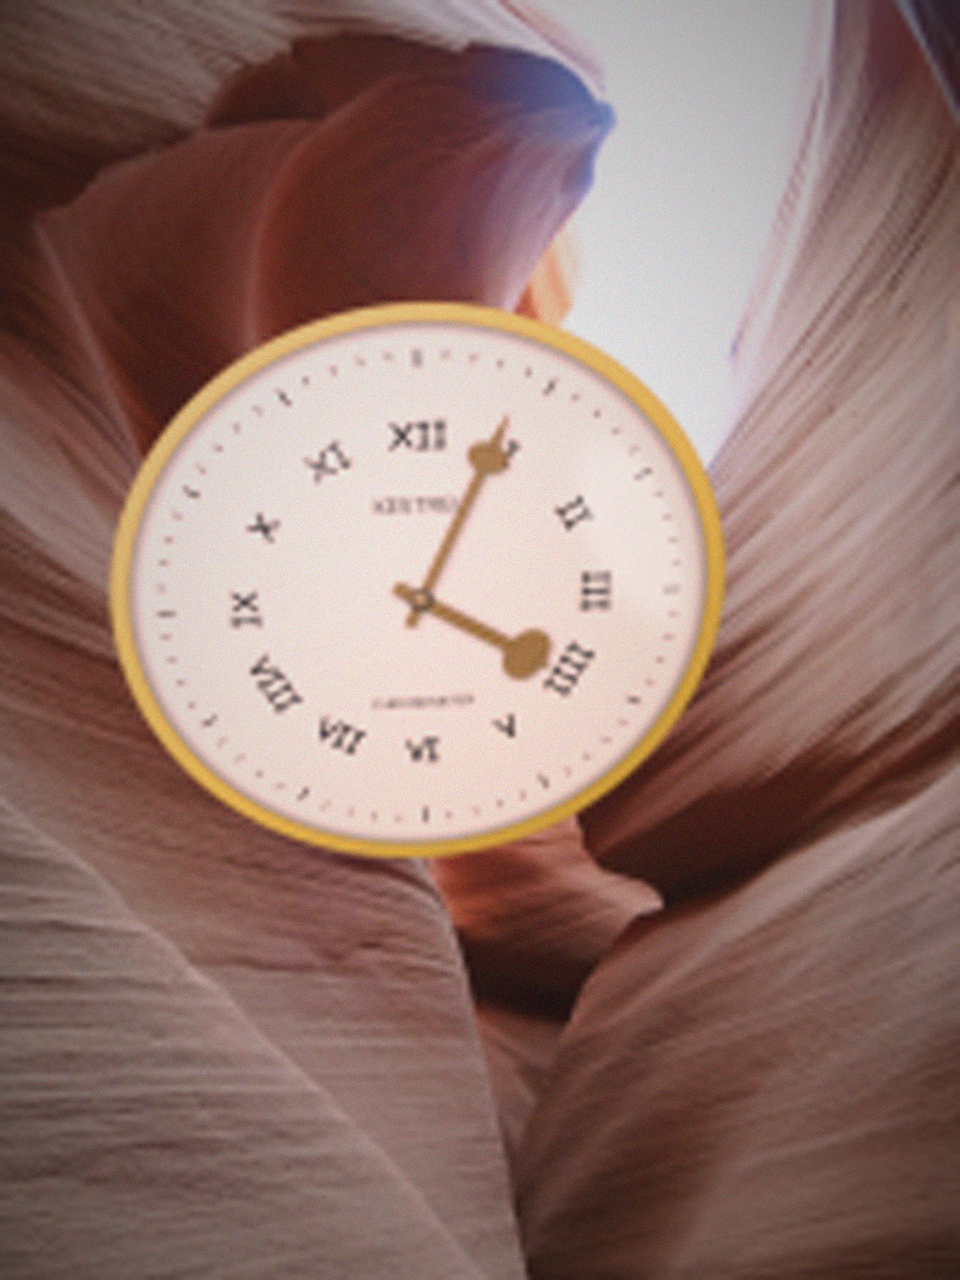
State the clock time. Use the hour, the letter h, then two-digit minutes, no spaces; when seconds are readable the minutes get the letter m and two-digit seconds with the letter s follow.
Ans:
4h04
